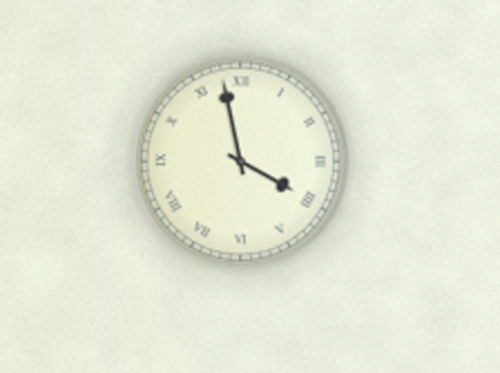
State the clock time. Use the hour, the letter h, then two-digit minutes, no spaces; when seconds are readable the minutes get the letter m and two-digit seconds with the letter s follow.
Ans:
3h58
